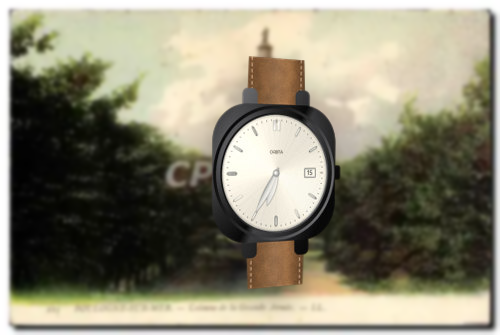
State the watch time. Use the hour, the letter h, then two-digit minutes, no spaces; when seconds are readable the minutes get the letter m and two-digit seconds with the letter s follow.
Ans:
6h35
